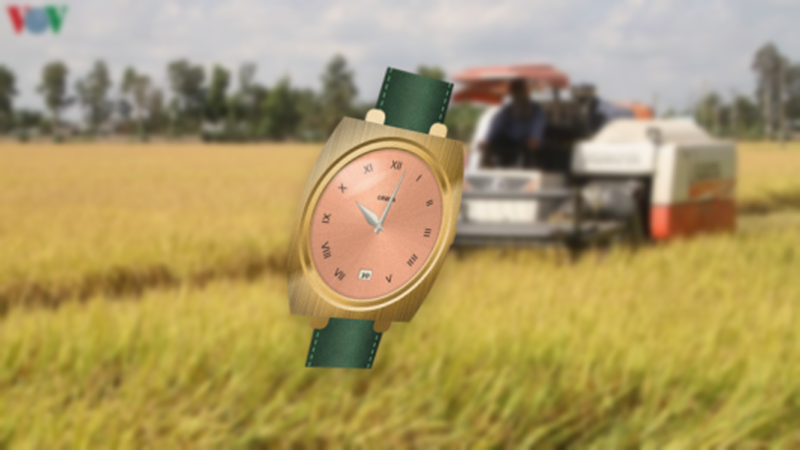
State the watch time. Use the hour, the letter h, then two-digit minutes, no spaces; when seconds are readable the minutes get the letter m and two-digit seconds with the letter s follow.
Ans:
10h02
